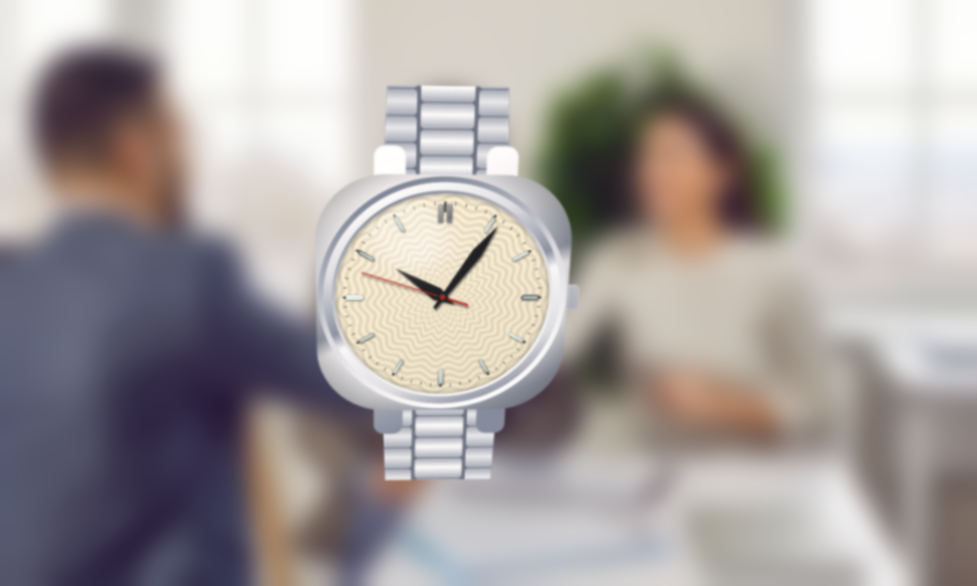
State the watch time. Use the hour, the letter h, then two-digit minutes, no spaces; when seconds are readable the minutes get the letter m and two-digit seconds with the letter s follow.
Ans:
10h05m48s
